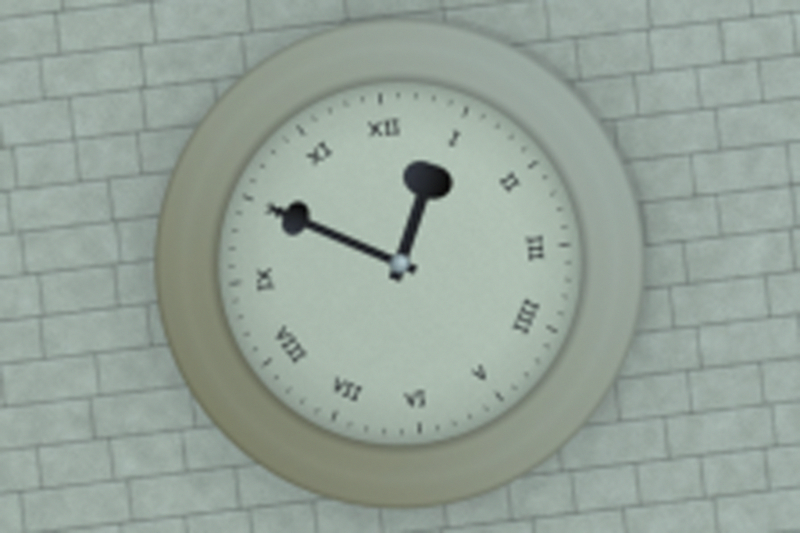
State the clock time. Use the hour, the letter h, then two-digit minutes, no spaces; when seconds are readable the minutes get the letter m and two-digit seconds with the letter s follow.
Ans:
12h50
